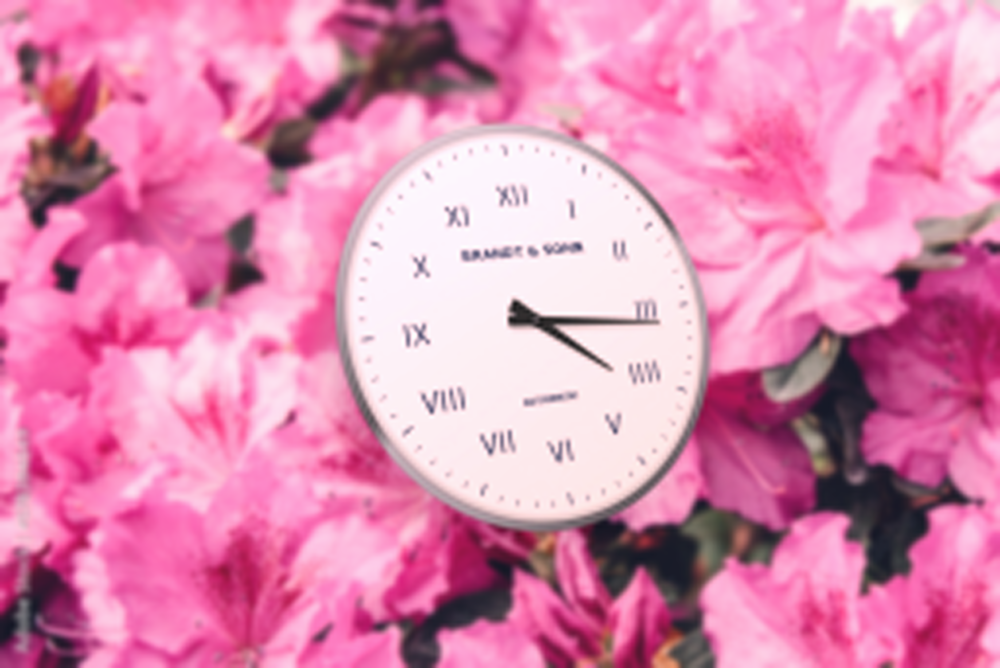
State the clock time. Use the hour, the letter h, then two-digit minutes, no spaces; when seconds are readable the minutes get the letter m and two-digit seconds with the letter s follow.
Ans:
4h16
